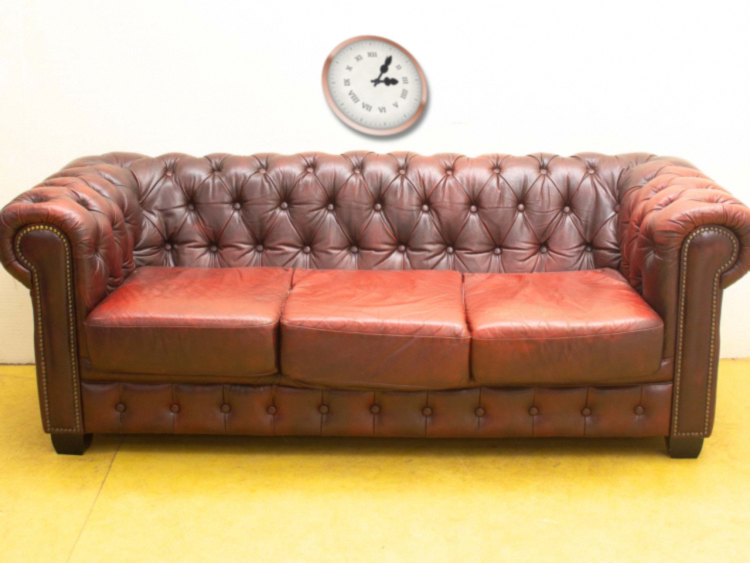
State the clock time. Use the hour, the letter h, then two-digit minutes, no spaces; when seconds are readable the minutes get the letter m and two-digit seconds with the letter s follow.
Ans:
3h06
